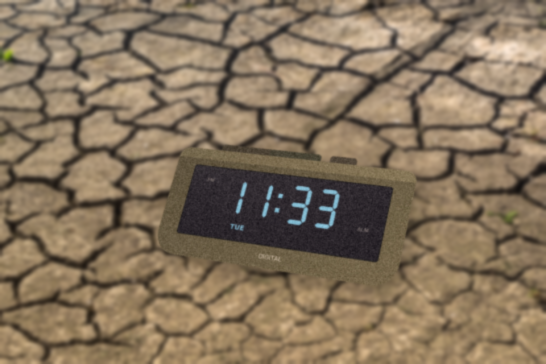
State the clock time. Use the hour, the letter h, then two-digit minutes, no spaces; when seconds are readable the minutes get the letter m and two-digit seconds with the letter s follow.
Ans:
11h33
